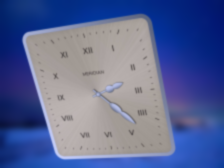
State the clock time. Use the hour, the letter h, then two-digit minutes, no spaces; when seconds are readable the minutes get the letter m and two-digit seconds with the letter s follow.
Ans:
2h23
